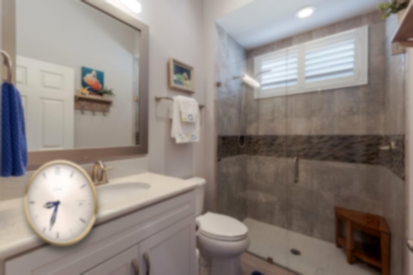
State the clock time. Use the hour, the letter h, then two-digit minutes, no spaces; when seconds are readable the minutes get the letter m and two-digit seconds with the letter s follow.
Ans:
8h33
